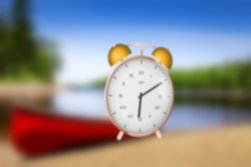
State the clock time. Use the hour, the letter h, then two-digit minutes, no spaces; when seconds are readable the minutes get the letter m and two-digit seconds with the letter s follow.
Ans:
6h10
